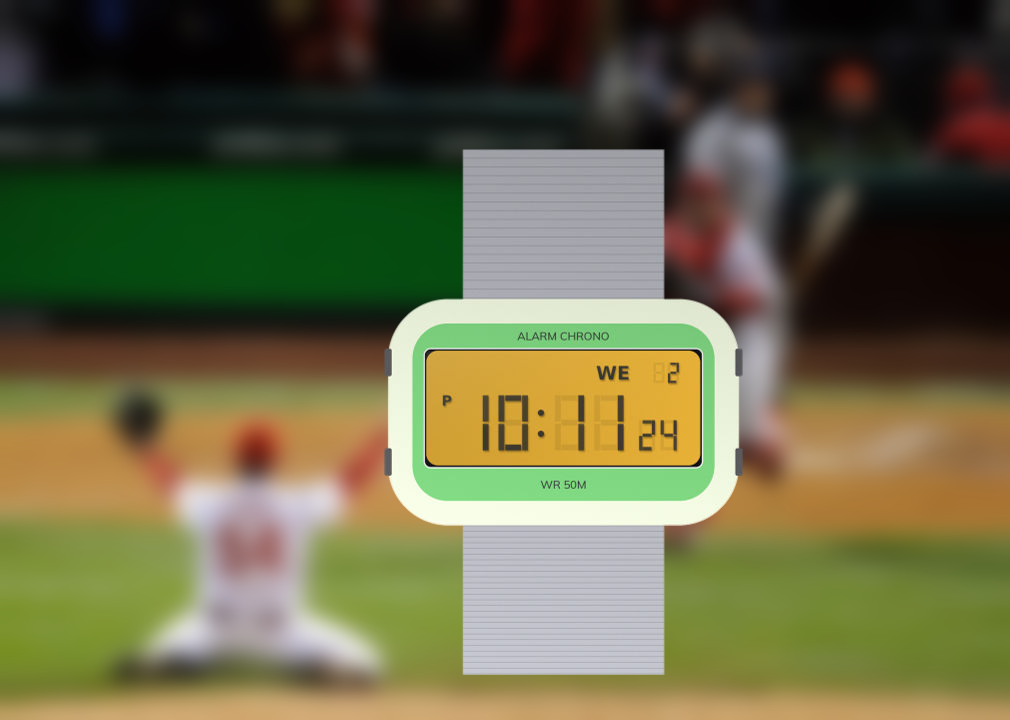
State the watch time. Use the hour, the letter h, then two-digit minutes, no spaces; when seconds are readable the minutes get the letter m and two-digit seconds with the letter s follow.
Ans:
10h11m24s
